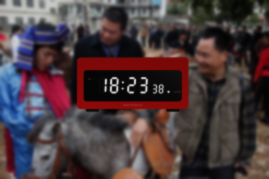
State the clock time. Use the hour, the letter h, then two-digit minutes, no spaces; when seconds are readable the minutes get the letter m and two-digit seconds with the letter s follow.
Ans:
18h23m38s
